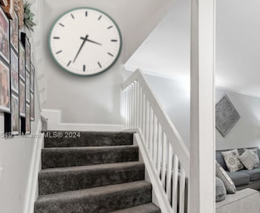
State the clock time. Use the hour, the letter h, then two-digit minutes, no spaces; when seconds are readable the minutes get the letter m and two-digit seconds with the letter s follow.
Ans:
3h34
